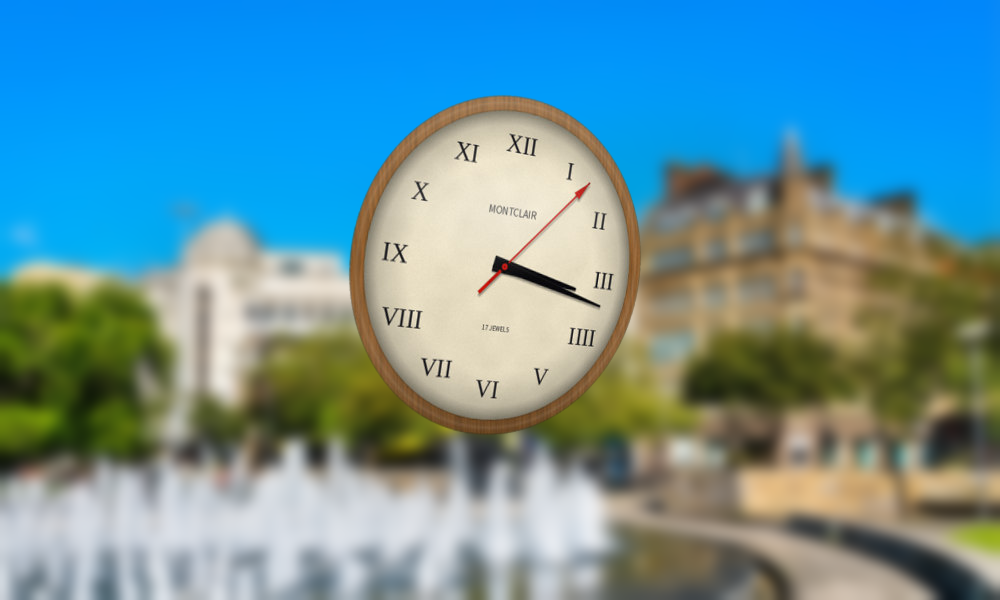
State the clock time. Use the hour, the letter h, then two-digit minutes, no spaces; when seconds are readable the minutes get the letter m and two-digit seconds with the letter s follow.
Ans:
3h17m07s
